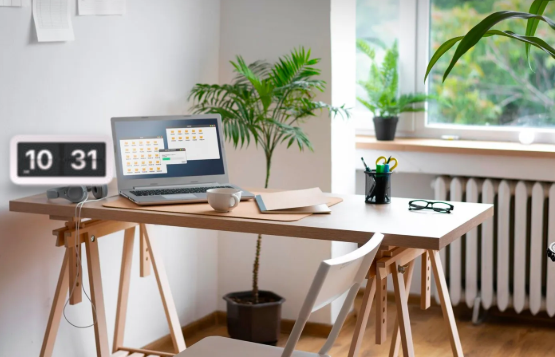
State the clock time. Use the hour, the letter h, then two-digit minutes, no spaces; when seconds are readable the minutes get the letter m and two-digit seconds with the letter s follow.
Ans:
10h31
